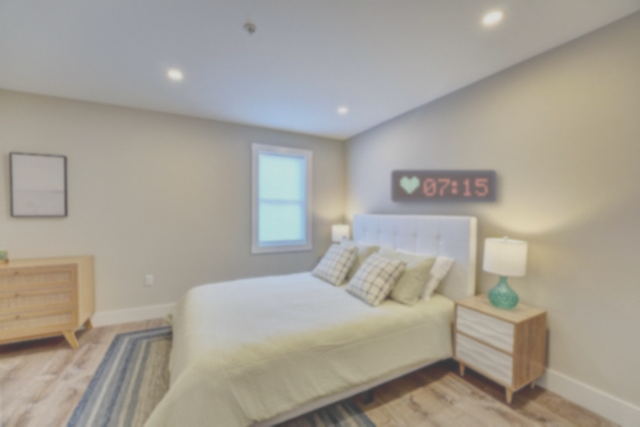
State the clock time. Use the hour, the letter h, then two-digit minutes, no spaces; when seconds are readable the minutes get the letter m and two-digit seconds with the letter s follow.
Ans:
7h15
